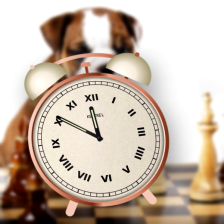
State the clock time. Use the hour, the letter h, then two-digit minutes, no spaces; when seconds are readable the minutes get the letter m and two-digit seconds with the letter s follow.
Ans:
11h51
